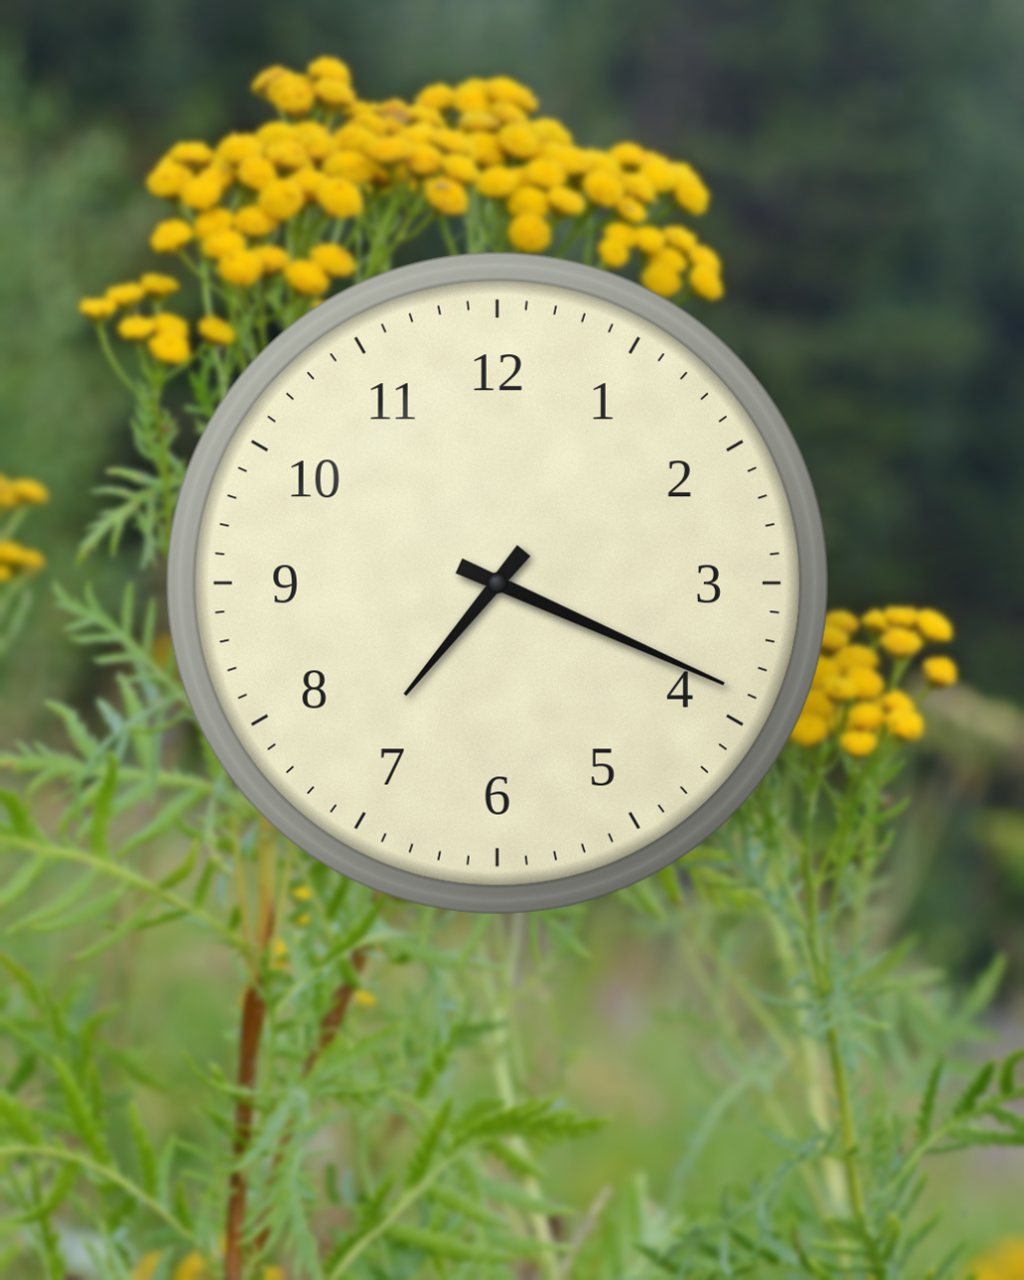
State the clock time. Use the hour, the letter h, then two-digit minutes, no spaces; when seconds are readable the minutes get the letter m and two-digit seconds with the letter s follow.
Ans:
7h19
